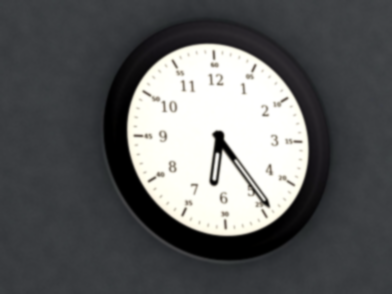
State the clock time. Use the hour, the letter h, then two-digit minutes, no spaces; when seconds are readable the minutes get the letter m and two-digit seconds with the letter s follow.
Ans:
6h24
